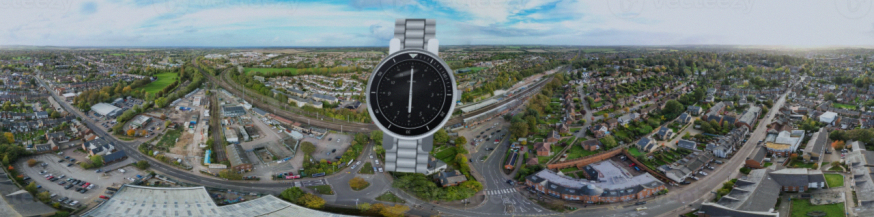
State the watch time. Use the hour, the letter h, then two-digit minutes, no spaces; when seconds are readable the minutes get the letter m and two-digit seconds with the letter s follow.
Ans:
6h00
